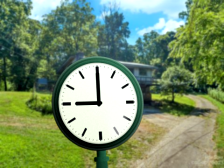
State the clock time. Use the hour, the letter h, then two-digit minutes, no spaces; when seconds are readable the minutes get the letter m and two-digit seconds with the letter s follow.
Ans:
9h00
